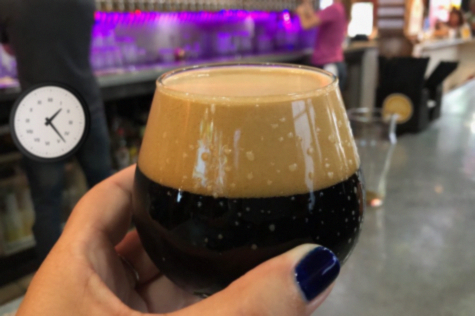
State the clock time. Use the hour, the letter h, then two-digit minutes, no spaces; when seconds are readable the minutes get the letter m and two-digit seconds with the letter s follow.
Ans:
1h23
